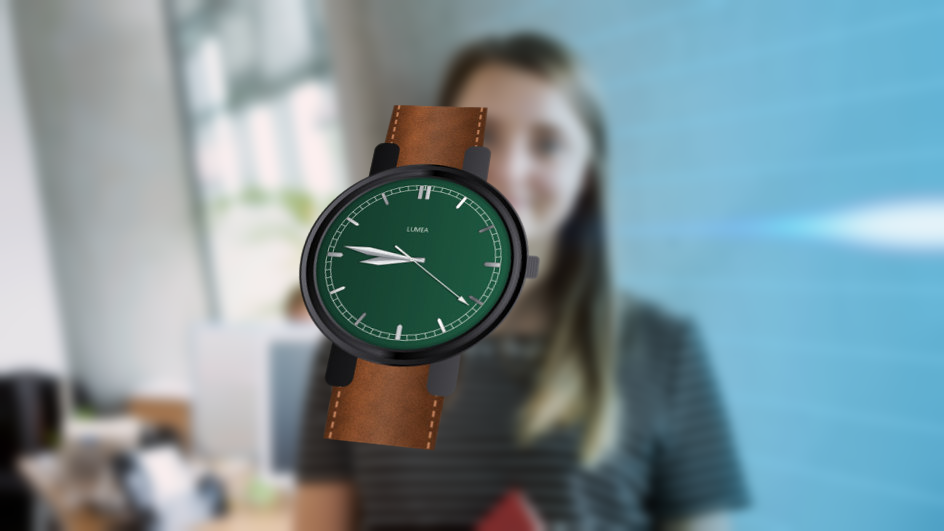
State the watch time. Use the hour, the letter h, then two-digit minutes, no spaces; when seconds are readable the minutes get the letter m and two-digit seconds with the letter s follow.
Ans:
8h46m21s
